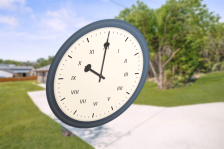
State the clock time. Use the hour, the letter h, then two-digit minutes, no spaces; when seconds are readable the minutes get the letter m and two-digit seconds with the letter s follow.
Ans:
10h00
